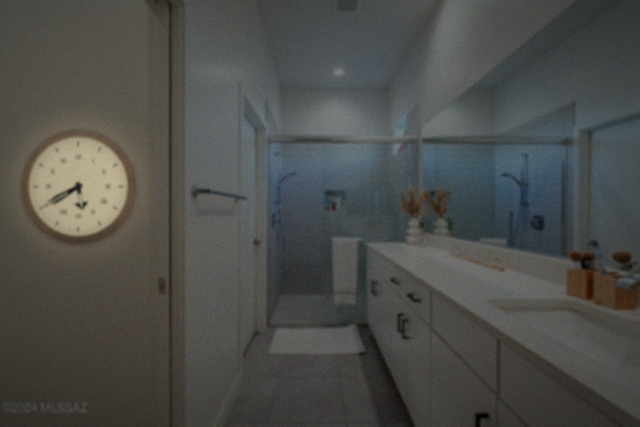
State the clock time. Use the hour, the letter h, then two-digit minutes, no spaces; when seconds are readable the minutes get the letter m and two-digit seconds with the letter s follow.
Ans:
5h40
